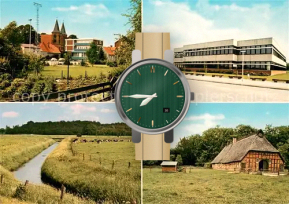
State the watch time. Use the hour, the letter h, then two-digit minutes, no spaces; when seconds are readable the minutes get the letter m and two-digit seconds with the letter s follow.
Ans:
7h45
